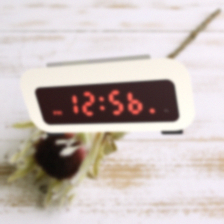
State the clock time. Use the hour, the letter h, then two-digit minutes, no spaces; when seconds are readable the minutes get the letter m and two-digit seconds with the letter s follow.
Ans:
12h56
